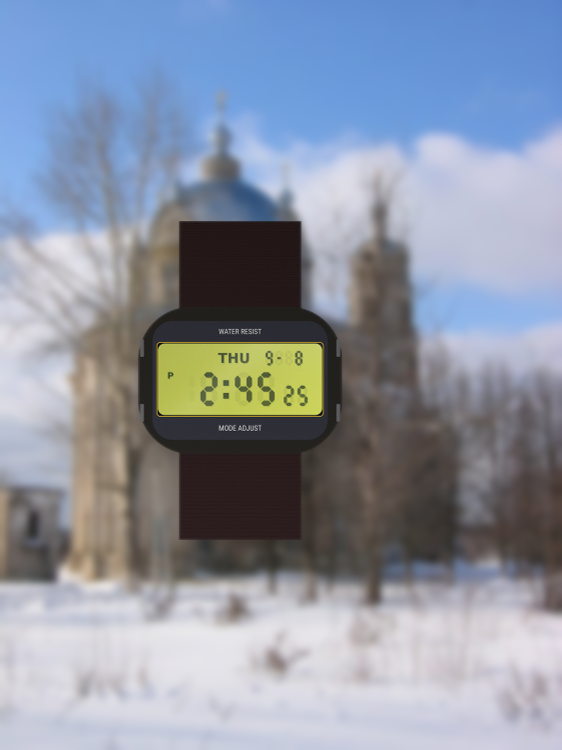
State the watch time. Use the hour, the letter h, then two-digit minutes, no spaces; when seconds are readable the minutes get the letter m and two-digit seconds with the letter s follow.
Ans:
2h45m25s
